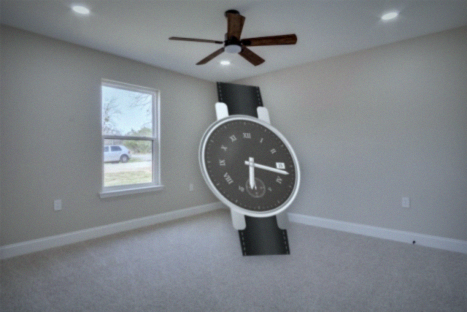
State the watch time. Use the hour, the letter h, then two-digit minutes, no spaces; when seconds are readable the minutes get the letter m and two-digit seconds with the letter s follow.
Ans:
6h17
